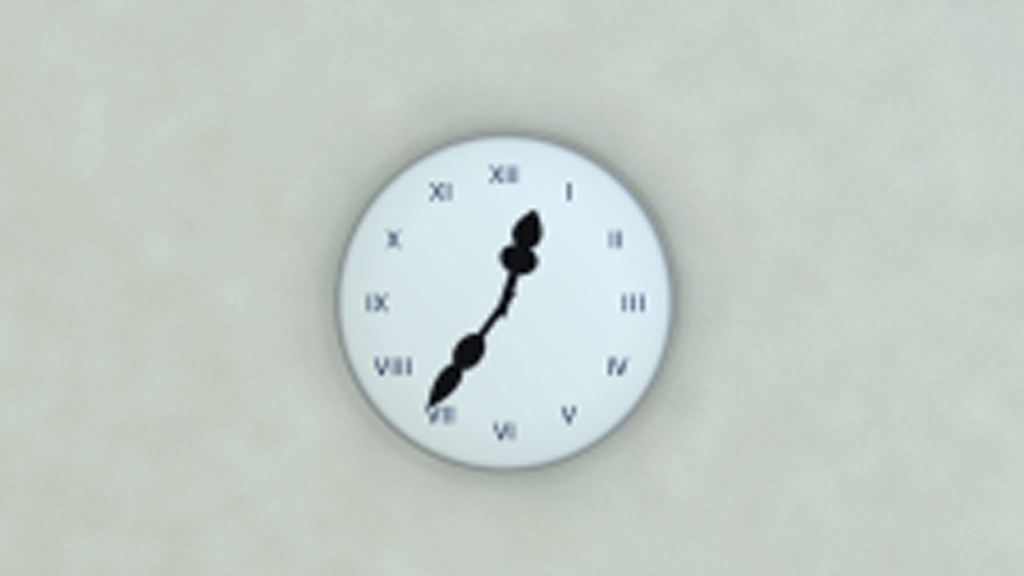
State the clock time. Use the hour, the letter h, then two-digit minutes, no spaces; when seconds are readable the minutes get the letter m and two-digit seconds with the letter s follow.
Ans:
12h36
